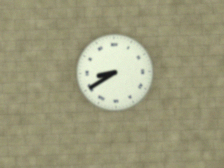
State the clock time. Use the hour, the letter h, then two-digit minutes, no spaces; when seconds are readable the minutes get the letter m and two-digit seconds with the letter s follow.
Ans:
8h40
